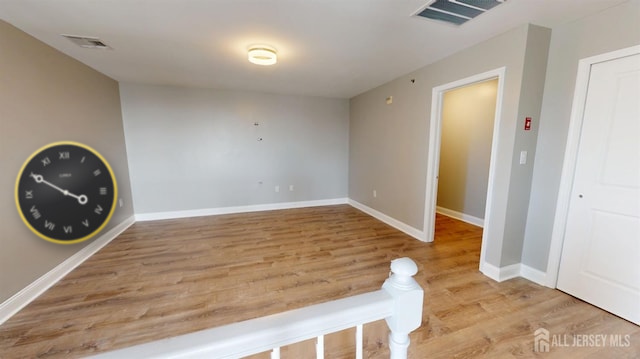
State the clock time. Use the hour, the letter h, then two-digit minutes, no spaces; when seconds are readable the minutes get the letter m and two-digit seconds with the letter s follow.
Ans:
3h50
